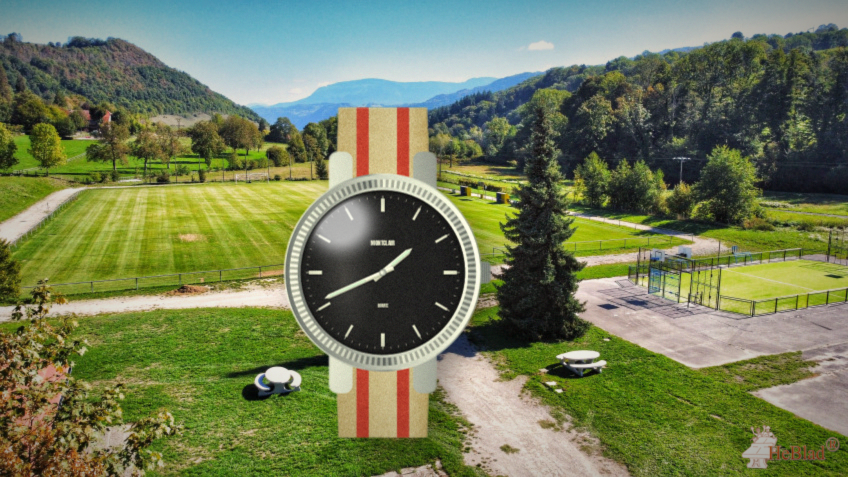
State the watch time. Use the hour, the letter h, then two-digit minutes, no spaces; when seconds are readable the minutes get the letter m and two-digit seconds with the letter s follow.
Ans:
1h41
